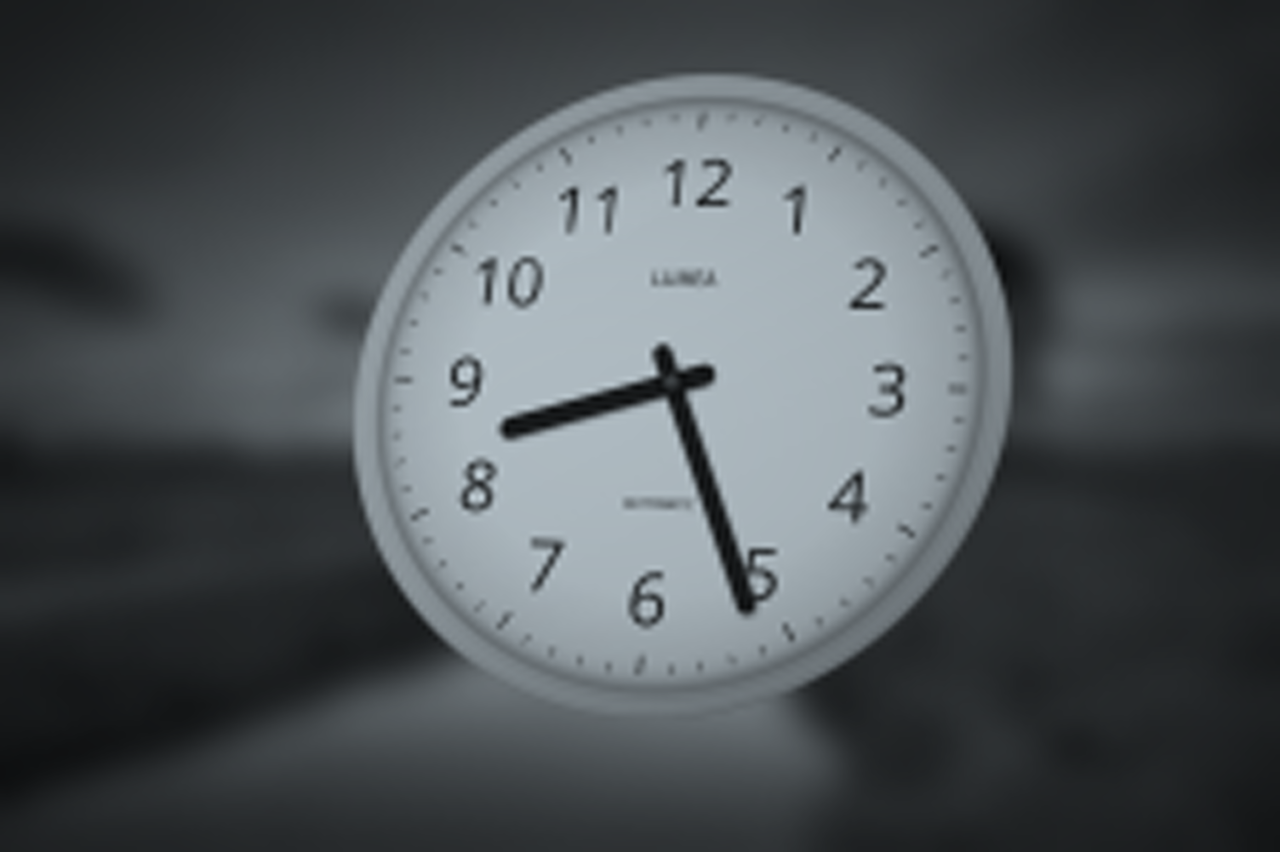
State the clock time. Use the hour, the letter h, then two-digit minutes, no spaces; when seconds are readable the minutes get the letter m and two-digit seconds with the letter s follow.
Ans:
8h26
